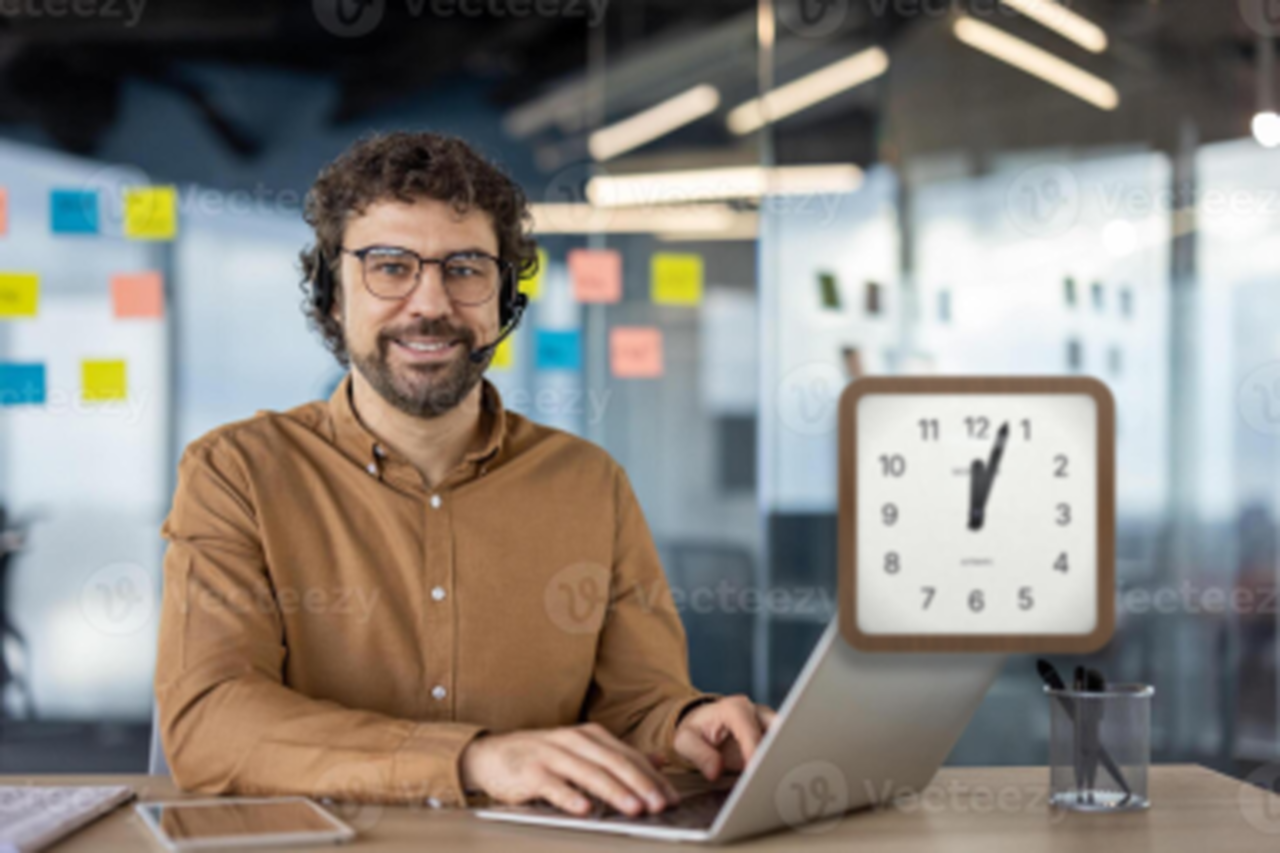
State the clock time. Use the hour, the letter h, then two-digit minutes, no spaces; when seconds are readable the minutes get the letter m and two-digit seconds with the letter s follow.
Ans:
12h03
